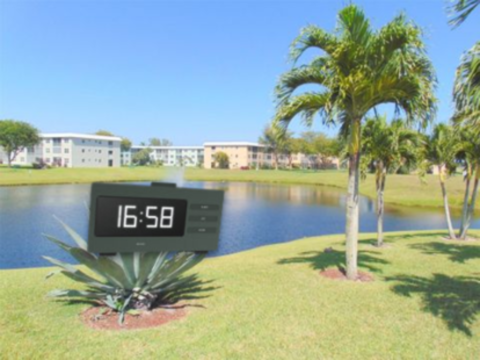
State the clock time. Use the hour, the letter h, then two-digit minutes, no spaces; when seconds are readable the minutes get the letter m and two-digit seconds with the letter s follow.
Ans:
16h58
